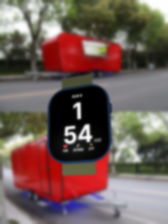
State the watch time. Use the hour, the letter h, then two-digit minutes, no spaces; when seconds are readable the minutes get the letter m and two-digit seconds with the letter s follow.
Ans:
1h54
